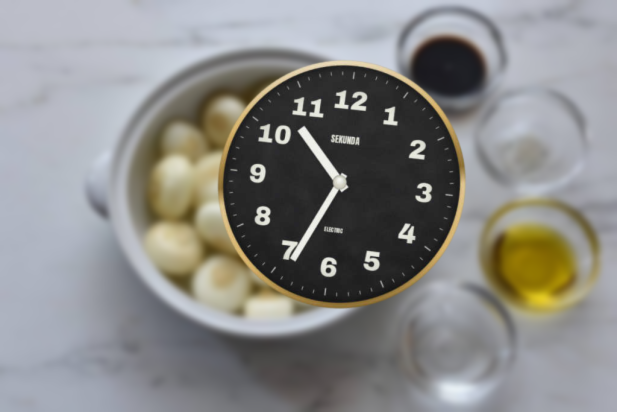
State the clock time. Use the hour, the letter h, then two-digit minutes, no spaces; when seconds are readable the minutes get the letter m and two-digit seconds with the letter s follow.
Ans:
10h34
